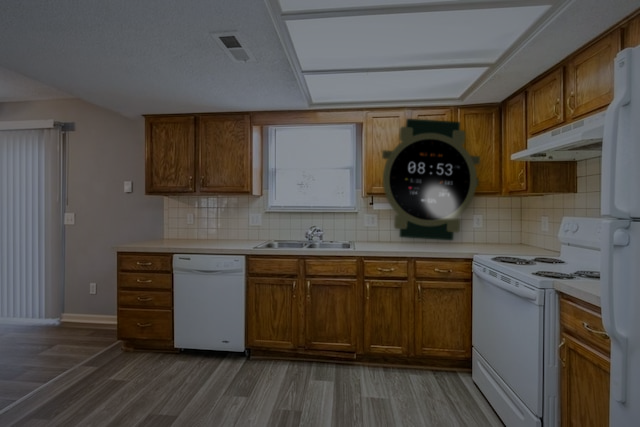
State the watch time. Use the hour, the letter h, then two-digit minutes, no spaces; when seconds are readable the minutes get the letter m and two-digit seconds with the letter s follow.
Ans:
8h53
